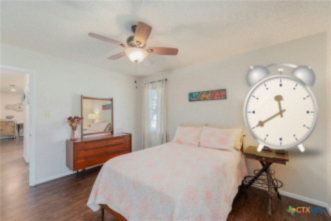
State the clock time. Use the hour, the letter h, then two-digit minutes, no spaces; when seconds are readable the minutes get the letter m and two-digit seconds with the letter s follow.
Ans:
11h40
